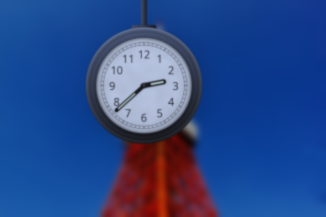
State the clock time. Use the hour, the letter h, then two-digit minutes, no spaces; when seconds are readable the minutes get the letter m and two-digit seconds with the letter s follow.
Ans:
2h38
